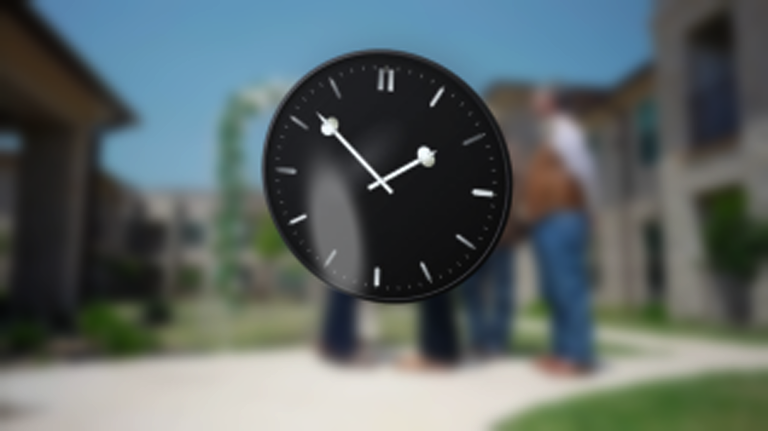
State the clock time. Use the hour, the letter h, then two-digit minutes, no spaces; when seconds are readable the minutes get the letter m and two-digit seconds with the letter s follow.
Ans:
1h52
